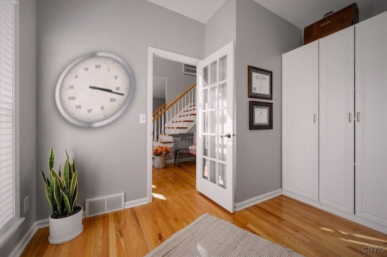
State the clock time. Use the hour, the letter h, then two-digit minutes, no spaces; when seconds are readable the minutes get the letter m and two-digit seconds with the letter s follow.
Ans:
3h17
